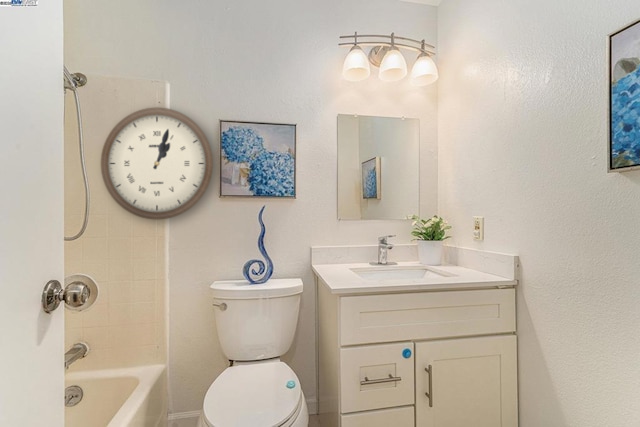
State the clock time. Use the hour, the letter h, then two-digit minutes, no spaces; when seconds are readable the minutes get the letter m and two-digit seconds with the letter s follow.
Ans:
1h03
